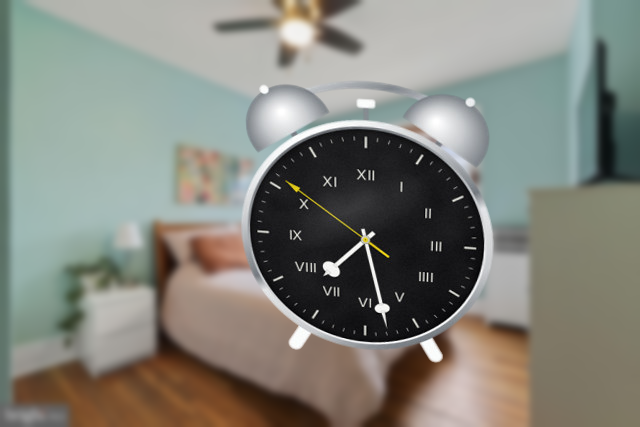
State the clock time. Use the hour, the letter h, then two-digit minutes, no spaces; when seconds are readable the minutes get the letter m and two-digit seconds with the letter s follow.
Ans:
7h27m51s
